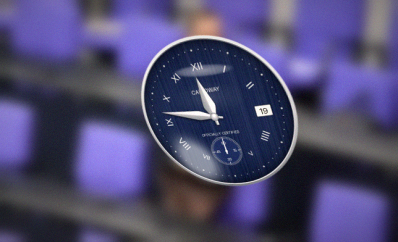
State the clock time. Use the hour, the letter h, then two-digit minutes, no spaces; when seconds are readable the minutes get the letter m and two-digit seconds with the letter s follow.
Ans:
11h47
